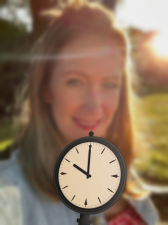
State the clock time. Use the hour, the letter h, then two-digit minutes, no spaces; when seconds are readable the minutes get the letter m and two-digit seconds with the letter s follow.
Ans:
10h00
